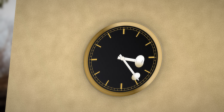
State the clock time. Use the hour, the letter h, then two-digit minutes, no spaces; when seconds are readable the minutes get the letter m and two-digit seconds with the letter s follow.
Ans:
3h24
